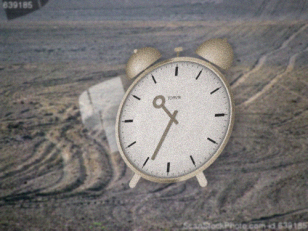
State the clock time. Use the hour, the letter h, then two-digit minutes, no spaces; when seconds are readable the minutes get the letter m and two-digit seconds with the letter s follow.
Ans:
10h34
